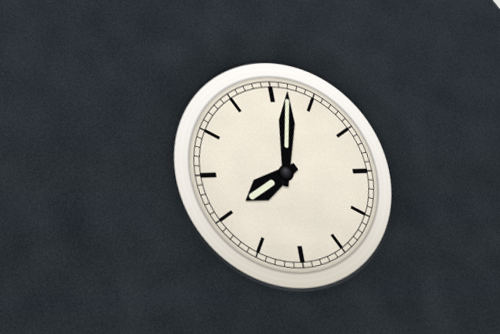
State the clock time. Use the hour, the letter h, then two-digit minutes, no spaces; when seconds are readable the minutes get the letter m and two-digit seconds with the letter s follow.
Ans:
8h02
